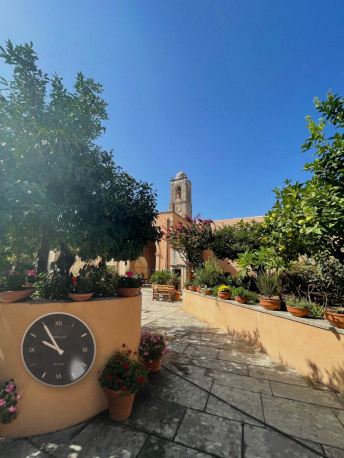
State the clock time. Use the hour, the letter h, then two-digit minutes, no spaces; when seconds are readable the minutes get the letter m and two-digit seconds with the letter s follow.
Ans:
9h55
